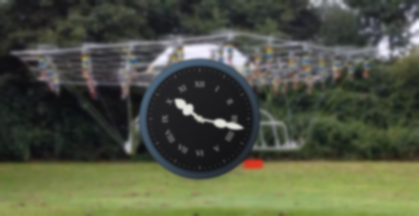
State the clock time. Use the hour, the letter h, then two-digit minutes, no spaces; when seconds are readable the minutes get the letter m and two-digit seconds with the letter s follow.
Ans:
10h17
